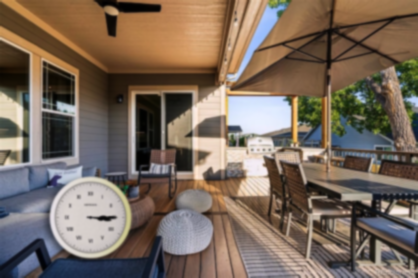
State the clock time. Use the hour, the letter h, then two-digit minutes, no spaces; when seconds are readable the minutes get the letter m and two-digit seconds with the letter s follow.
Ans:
3h15
